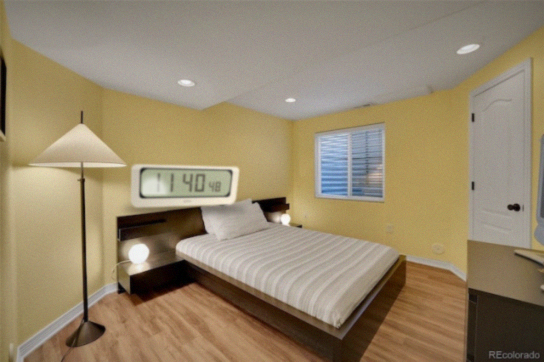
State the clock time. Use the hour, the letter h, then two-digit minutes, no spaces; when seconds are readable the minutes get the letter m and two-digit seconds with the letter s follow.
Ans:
11h40
